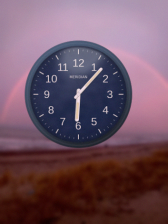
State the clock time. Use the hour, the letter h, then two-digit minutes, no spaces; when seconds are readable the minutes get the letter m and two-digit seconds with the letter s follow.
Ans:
6h07
